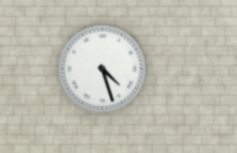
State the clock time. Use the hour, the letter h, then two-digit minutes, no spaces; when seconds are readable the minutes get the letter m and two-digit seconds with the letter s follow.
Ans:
4h27
